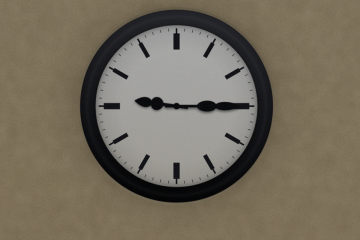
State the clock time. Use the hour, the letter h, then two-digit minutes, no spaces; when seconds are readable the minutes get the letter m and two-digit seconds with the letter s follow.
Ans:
9h15
